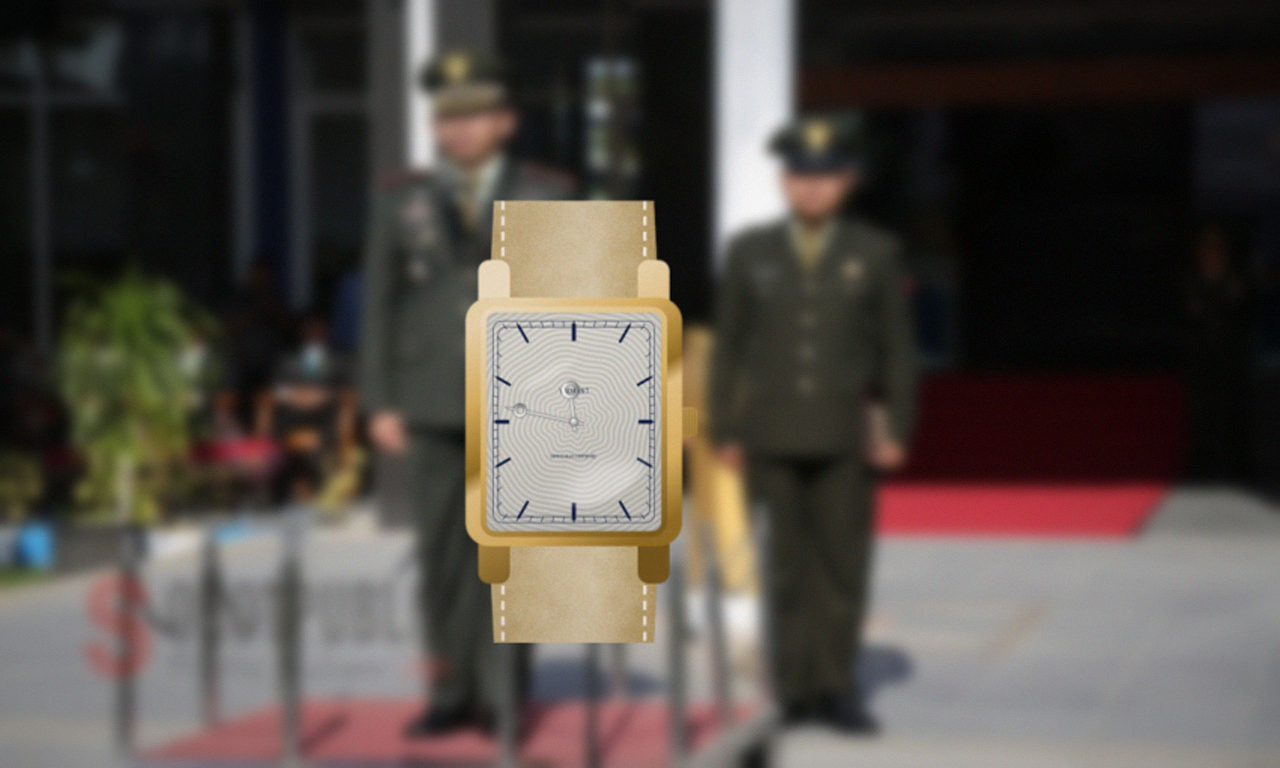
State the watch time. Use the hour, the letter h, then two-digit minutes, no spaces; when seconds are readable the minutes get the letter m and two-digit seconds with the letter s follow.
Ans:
11h47
